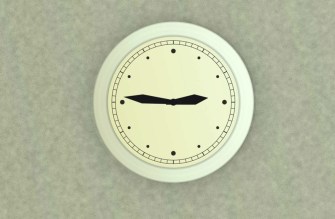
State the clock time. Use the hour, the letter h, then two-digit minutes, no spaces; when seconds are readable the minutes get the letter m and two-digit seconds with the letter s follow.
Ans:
2h46
